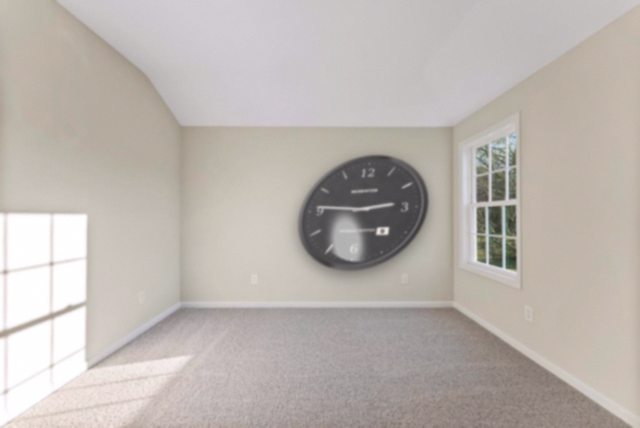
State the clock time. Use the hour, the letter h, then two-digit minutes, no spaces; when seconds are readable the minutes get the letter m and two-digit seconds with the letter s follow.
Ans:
2h46
